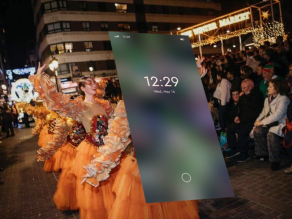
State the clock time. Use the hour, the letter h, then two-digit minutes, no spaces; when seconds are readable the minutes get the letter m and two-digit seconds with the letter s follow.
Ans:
12h29
